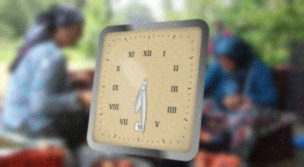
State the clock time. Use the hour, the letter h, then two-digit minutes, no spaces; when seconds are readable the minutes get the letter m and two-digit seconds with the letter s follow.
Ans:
6h29
